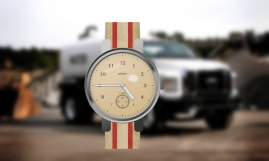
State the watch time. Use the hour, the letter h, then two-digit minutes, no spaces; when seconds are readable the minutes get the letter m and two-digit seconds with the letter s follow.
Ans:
4h45
